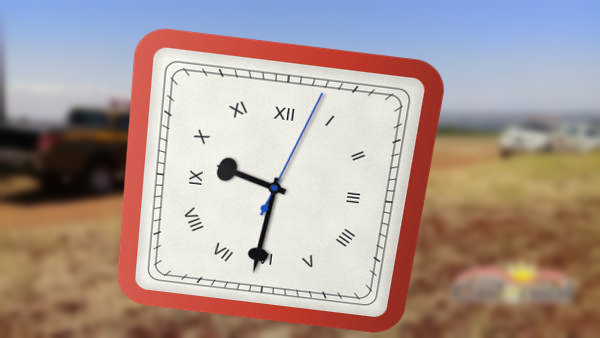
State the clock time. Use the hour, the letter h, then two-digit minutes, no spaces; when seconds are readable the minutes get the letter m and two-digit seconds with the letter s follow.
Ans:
9h31m03s
